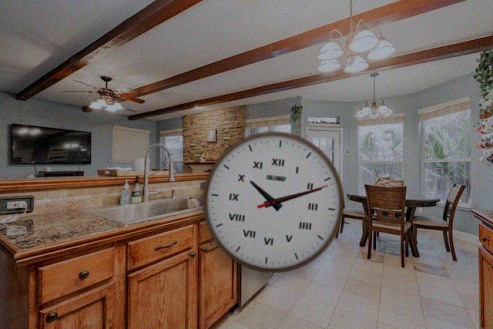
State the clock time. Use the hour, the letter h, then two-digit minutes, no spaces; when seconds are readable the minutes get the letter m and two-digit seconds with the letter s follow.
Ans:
10h11m11s
